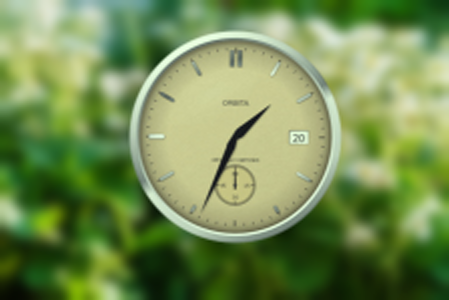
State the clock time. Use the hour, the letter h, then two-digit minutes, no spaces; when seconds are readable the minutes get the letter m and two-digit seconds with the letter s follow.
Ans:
1h34
